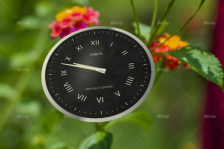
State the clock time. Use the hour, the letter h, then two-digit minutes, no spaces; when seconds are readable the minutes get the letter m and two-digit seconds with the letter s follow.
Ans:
9h48
